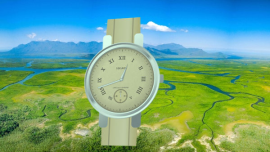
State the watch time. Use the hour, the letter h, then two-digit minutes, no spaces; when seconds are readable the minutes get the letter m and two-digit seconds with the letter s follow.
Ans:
12h42
